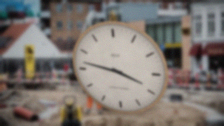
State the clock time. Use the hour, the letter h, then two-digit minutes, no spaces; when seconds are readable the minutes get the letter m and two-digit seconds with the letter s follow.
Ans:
3h47
